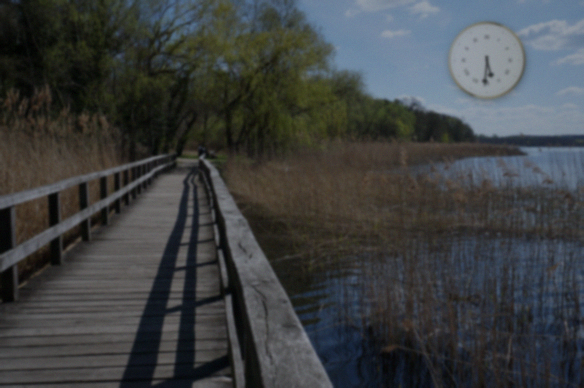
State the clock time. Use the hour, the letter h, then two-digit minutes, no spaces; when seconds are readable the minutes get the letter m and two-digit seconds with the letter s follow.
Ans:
5h31
